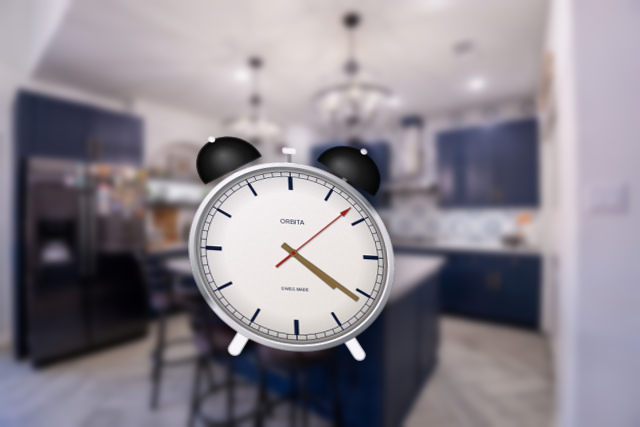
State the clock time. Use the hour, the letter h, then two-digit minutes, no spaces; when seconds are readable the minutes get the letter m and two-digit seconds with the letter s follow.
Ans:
4h21m08s
